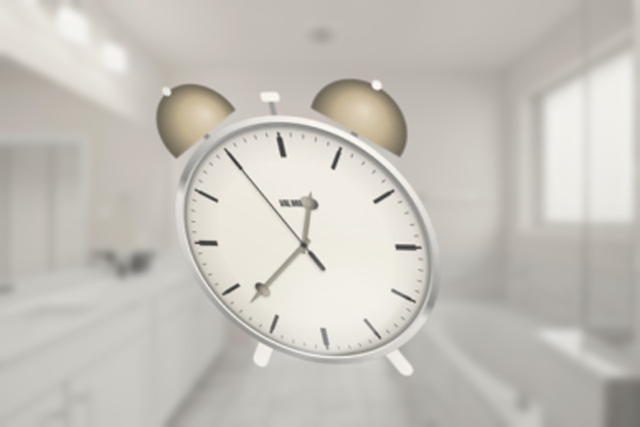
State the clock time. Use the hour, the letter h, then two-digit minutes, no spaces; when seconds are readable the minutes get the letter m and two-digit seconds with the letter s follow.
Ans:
12h37m55s
